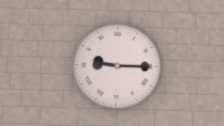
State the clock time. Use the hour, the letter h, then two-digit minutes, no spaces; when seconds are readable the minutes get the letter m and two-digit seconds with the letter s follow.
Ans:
9h15
